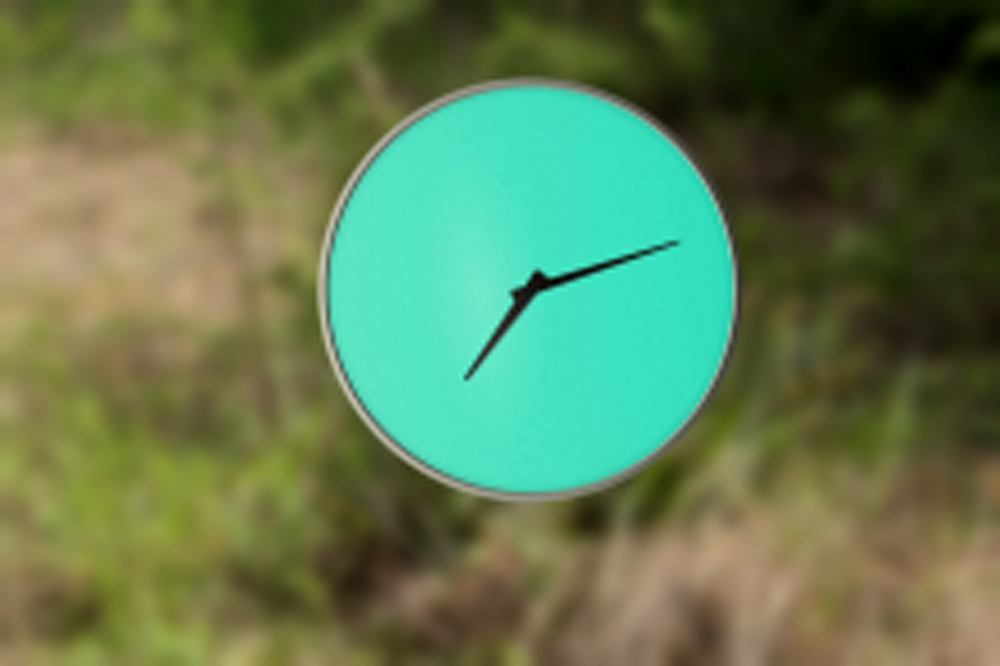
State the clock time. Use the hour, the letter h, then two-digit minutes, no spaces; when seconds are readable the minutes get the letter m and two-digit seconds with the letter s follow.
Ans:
7h12
